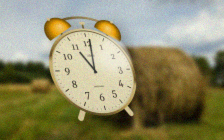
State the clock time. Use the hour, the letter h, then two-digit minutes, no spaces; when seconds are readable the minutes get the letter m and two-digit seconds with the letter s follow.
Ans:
11h01
